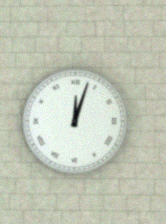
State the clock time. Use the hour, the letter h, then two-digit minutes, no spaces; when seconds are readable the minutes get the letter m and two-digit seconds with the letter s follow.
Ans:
12h03
